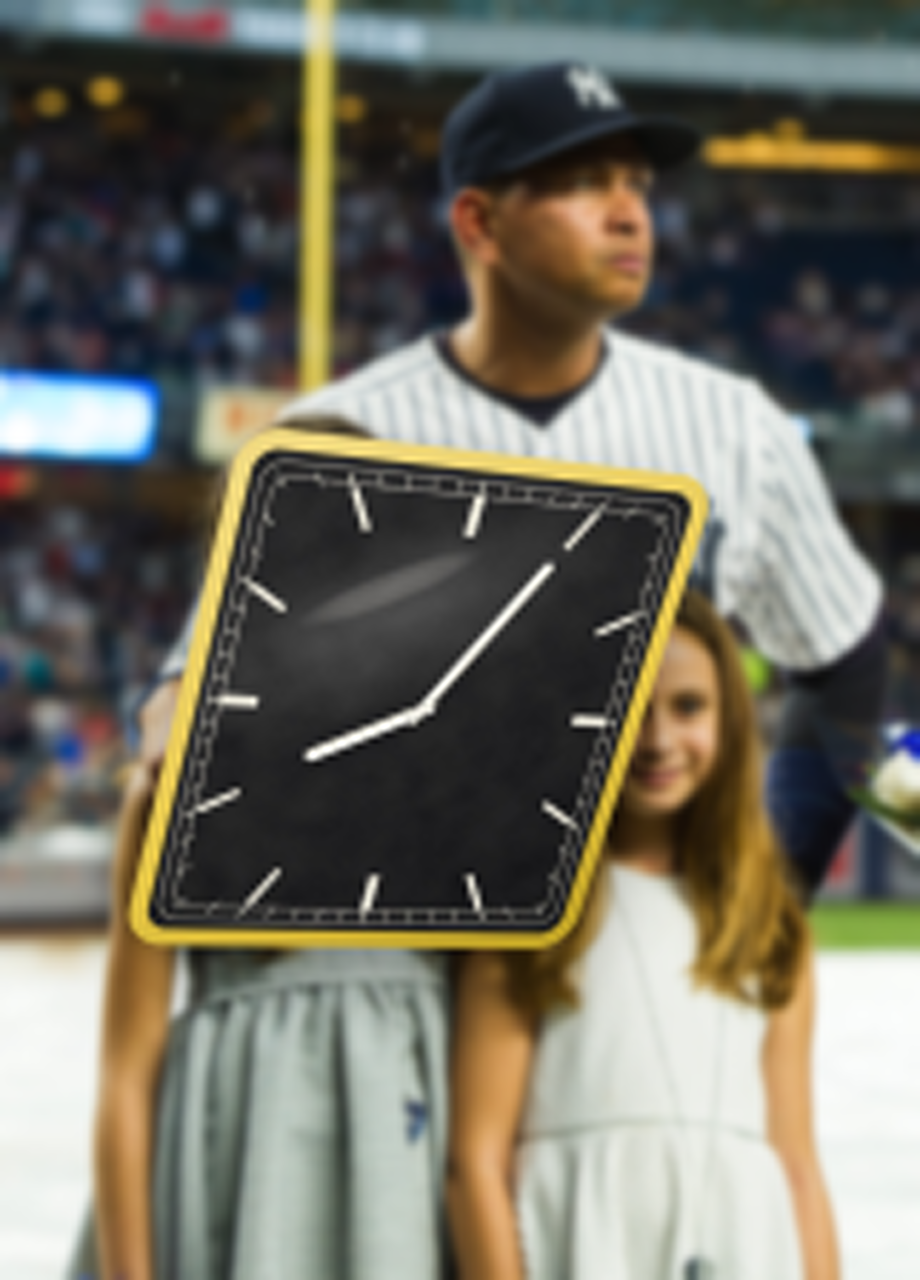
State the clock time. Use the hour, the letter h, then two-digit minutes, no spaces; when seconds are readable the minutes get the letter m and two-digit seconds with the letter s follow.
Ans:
8h05
